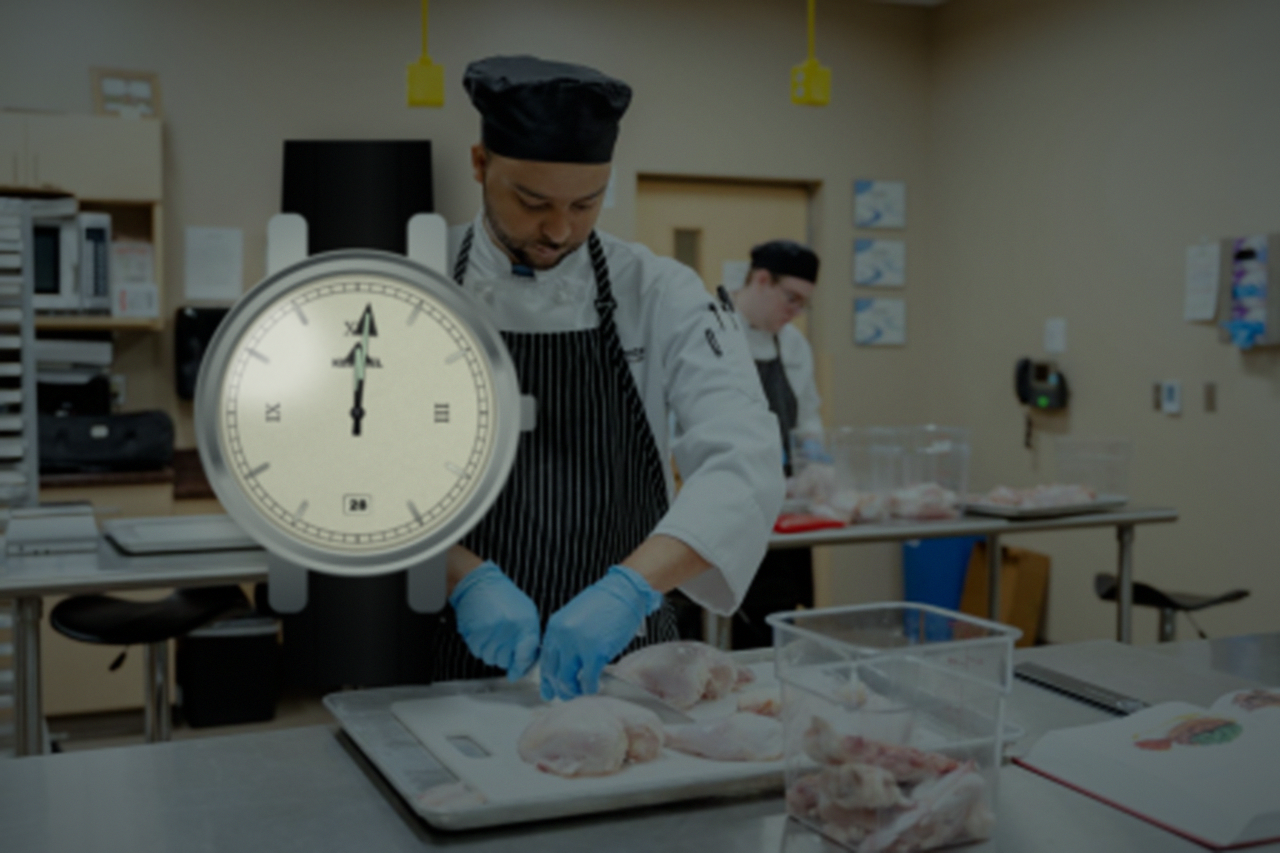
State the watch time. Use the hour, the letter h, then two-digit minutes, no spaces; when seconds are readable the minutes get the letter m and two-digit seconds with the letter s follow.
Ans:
12h01
